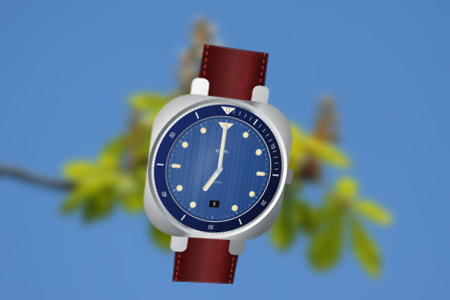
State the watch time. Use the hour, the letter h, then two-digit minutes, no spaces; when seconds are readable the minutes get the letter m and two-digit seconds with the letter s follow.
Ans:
7h00
